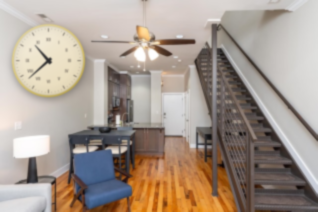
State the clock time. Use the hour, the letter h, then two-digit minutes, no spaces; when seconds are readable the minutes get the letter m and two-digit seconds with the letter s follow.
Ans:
10h38
